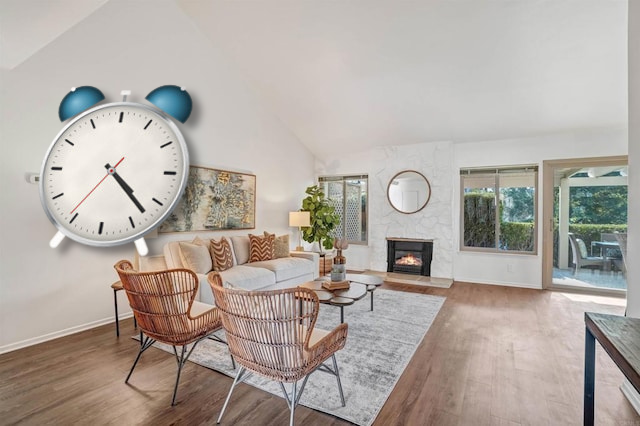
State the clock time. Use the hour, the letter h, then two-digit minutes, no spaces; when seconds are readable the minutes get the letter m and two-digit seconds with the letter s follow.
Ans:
4h22m36s
